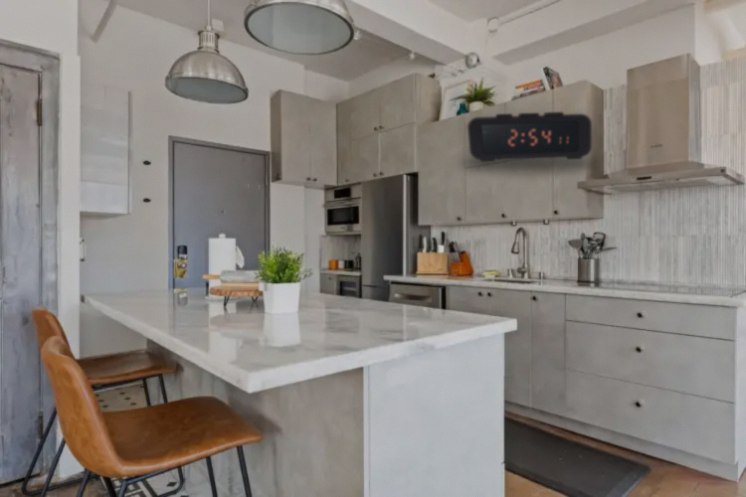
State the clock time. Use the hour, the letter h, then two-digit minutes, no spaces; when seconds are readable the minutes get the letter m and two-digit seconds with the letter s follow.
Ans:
2h54
